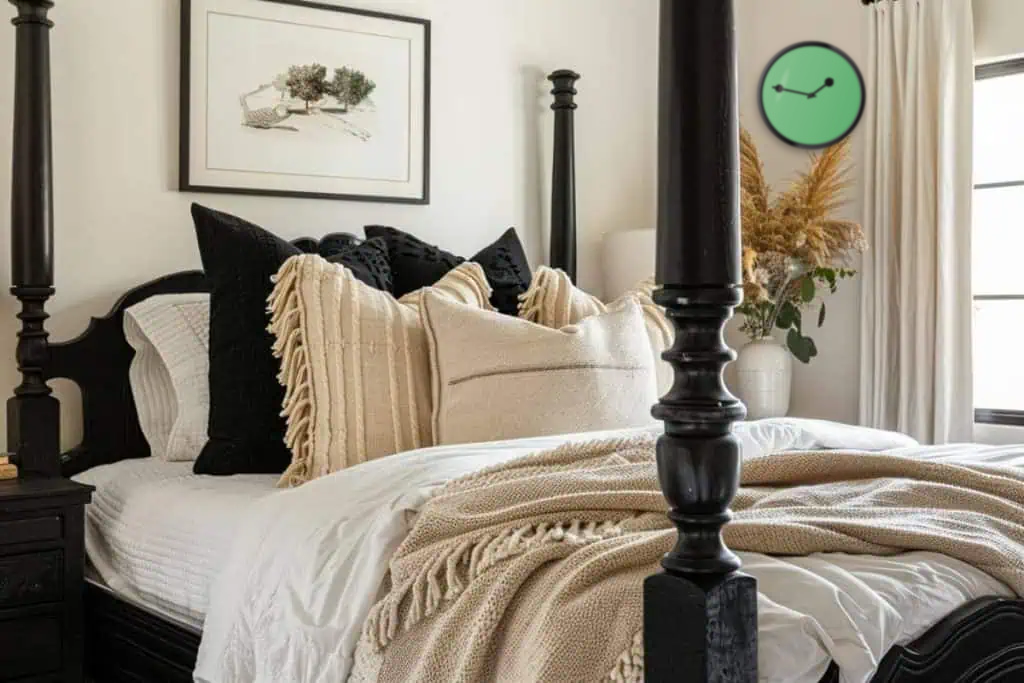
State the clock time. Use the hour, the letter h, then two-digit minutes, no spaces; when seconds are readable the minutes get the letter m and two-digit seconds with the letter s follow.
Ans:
1h47
